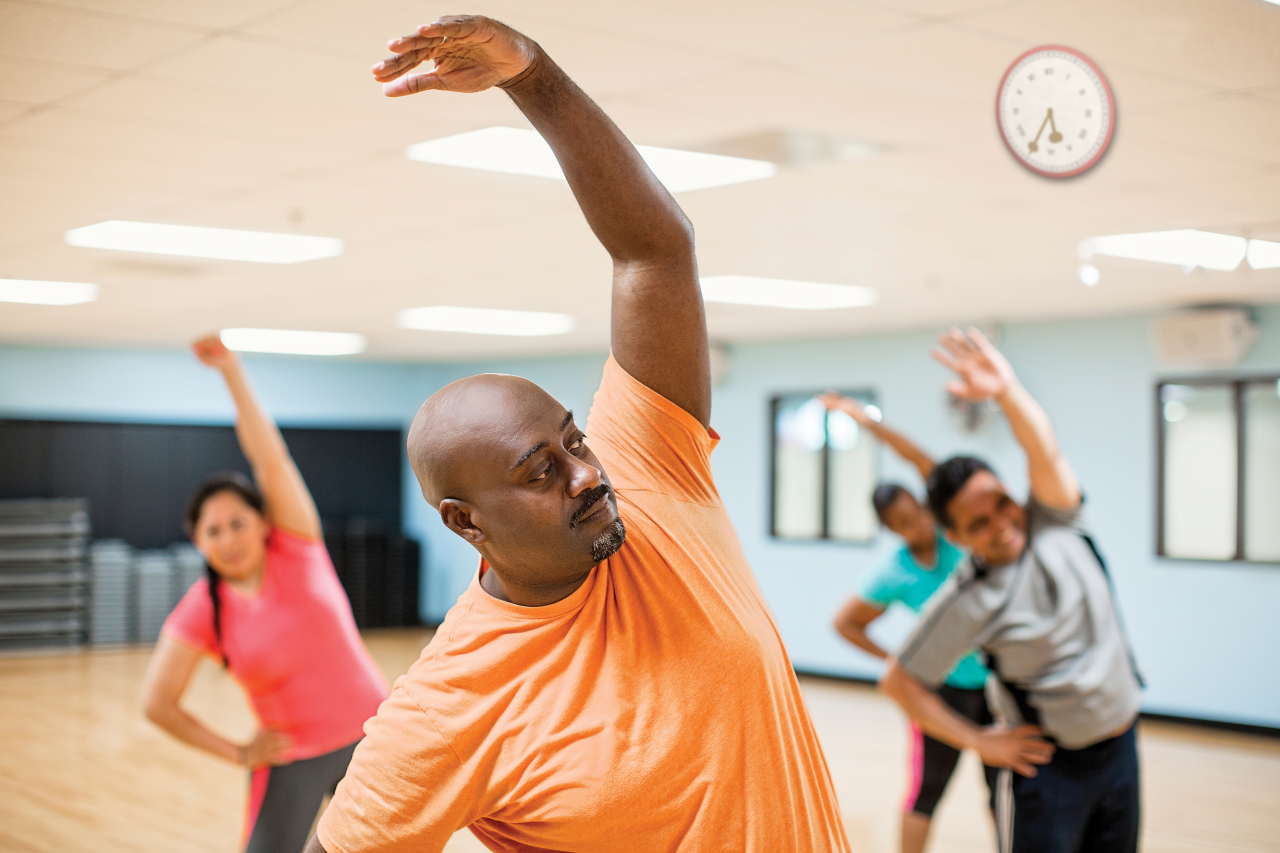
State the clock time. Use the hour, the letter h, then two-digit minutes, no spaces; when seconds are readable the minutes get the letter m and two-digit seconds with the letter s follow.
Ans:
5h35
